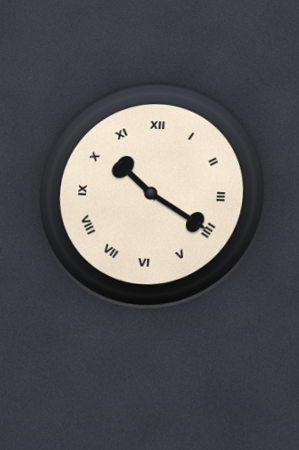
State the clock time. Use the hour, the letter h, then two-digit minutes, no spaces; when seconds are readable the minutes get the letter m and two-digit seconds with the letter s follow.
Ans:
10h20
